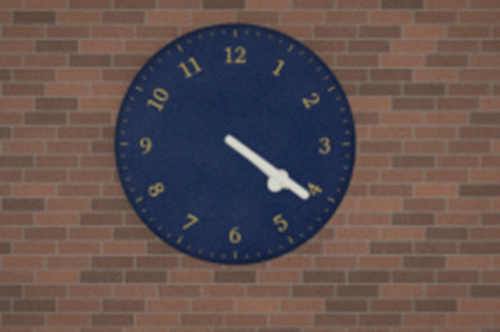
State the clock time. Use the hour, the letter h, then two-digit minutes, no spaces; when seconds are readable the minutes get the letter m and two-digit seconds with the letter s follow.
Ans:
4h21
